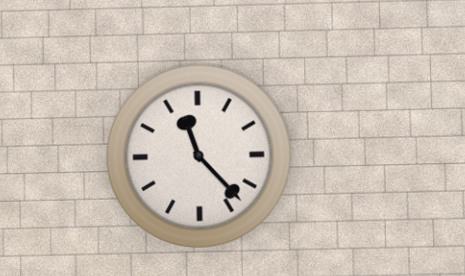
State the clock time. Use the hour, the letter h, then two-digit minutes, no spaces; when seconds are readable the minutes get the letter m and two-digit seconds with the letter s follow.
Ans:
11h23
